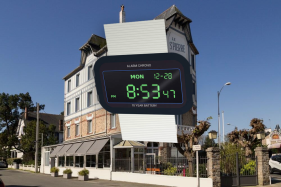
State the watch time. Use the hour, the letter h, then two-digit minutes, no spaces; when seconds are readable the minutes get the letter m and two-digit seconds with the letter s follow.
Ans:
8h53m47s
